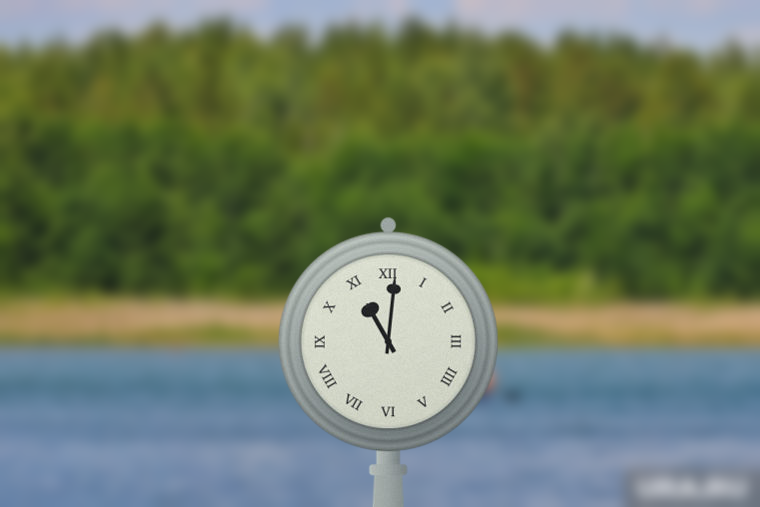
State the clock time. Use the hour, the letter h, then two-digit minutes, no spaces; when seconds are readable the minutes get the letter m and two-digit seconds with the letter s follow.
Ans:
11h01
